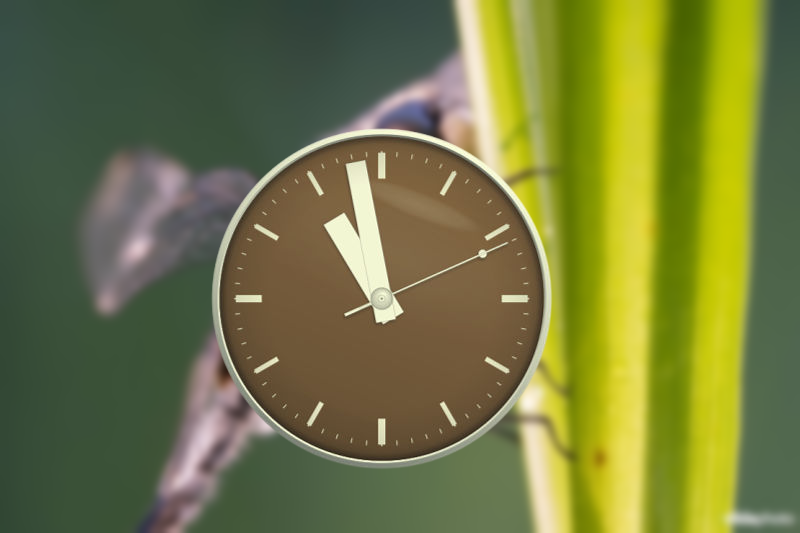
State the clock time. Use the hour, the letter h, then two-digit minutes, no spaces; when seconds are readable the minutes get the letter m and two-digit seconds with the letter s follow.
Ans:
10h58m11s
